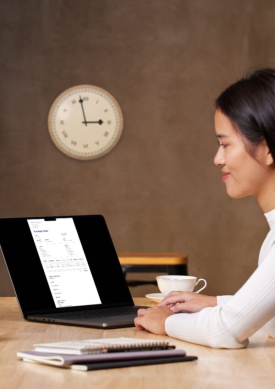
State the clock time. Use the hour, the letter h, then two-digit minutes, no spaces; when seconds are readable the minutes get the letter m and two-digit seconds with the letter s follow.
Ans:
2h58
